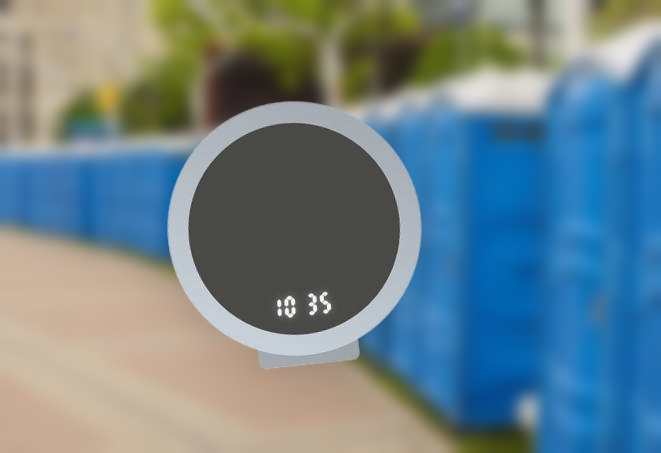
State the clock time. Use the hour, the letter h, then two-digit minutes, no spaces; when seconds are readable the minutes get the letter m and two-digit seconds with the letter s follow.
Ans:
10h35
